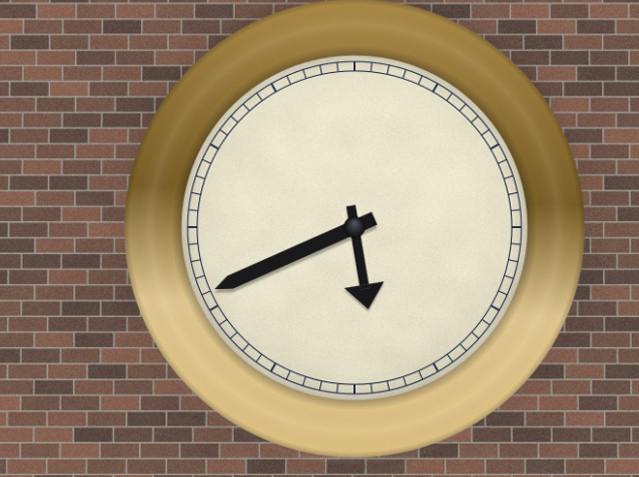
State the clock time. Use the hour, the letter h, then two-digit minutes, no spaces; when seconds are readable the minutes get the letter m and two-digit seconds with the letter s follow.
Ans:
5h41
